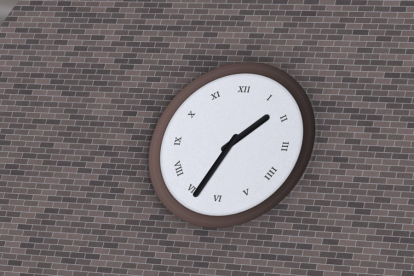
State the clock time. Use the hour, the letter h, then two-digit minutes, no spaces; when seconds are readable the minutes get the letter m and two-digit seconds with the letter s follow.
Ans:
1h34
